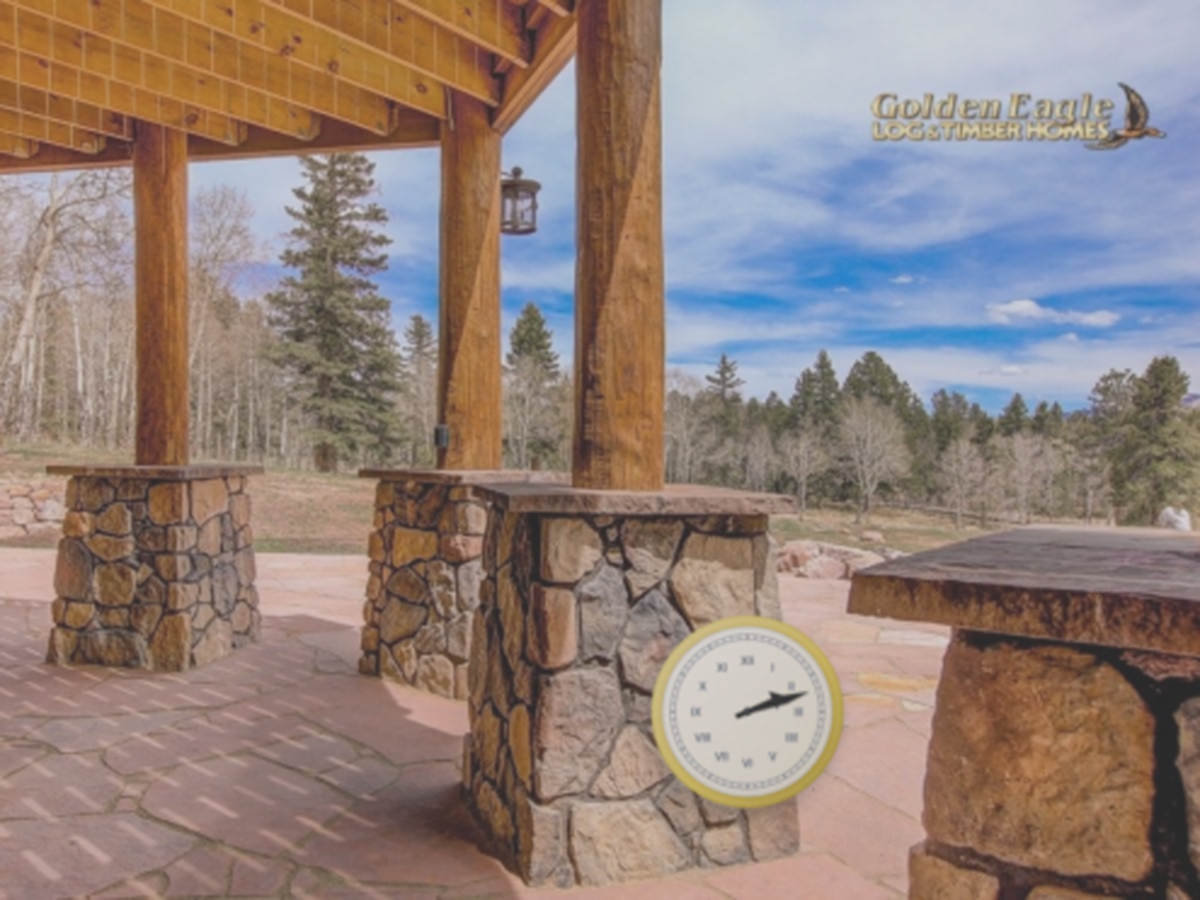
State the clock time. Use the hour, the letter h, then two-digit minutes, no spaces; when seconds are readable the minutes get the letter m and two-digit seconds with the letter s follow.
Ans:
2h12
